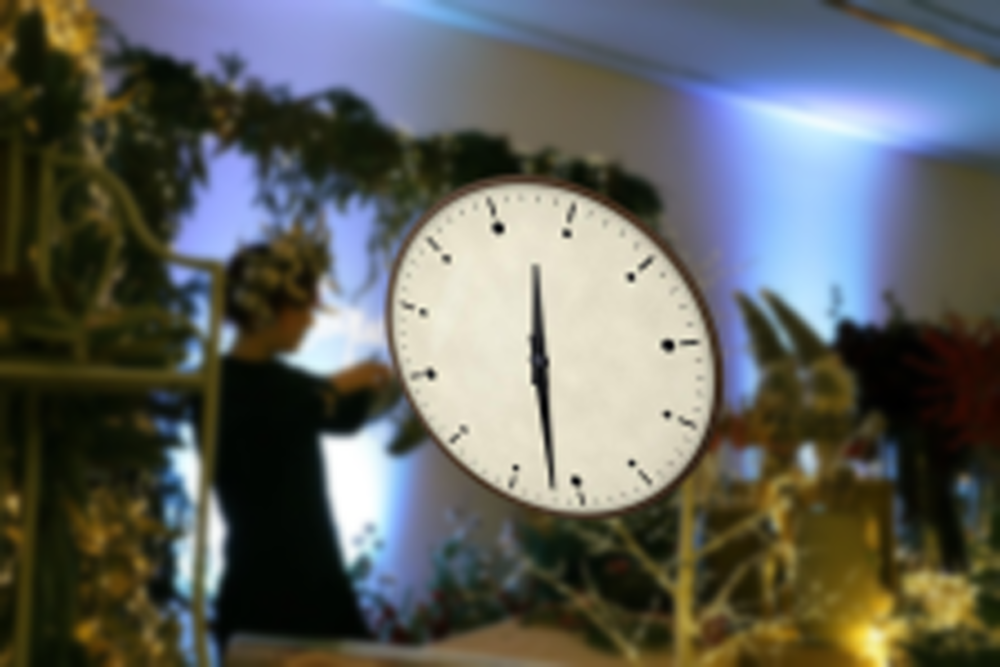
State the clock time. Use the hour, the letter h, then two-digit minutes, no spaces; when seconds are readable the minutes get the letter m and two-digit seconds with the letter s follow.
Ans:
12h32
